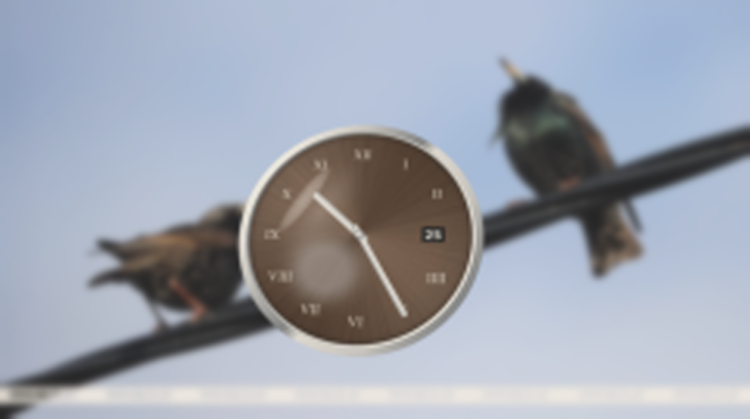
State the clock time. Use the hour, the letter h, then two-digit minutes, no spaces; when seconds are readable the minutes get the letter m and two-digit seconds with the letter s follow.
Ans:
10h25
